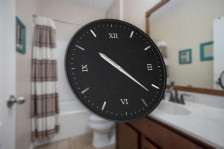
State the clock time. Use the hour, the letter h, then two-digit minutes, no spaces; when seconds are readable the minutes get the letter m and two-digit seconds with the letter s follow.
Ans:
10h22
